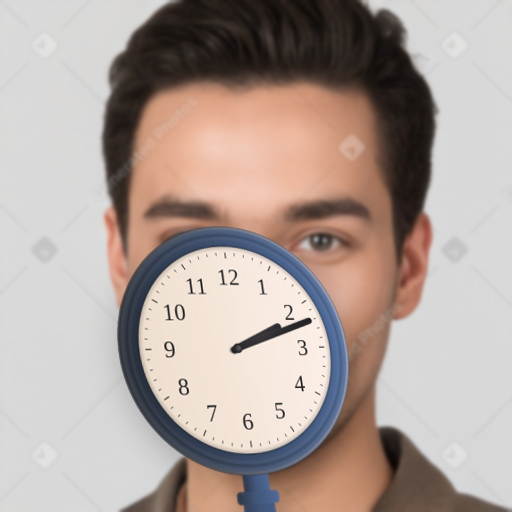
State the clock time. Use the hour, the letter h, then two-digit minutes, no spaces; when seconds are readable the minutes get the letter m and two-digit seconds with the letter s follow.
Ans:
2h12
